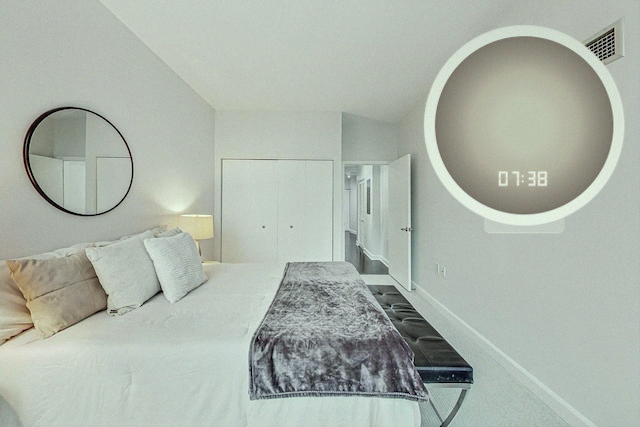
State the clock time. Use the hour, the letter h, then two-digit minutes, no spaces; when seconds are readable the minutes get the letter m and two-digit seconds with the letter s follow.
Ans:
7h38
